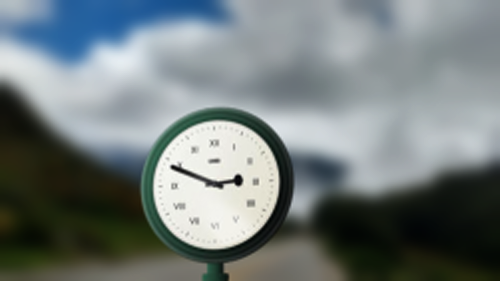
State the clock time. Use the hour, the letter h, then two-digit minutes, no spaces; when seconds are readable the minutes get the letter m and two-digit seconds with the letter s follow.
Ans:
2h49
